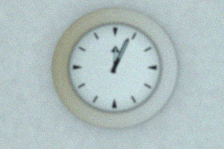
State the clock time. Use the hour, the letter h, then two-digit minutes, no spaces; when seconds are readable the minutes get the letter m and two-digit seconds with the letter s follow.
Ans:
12h04
